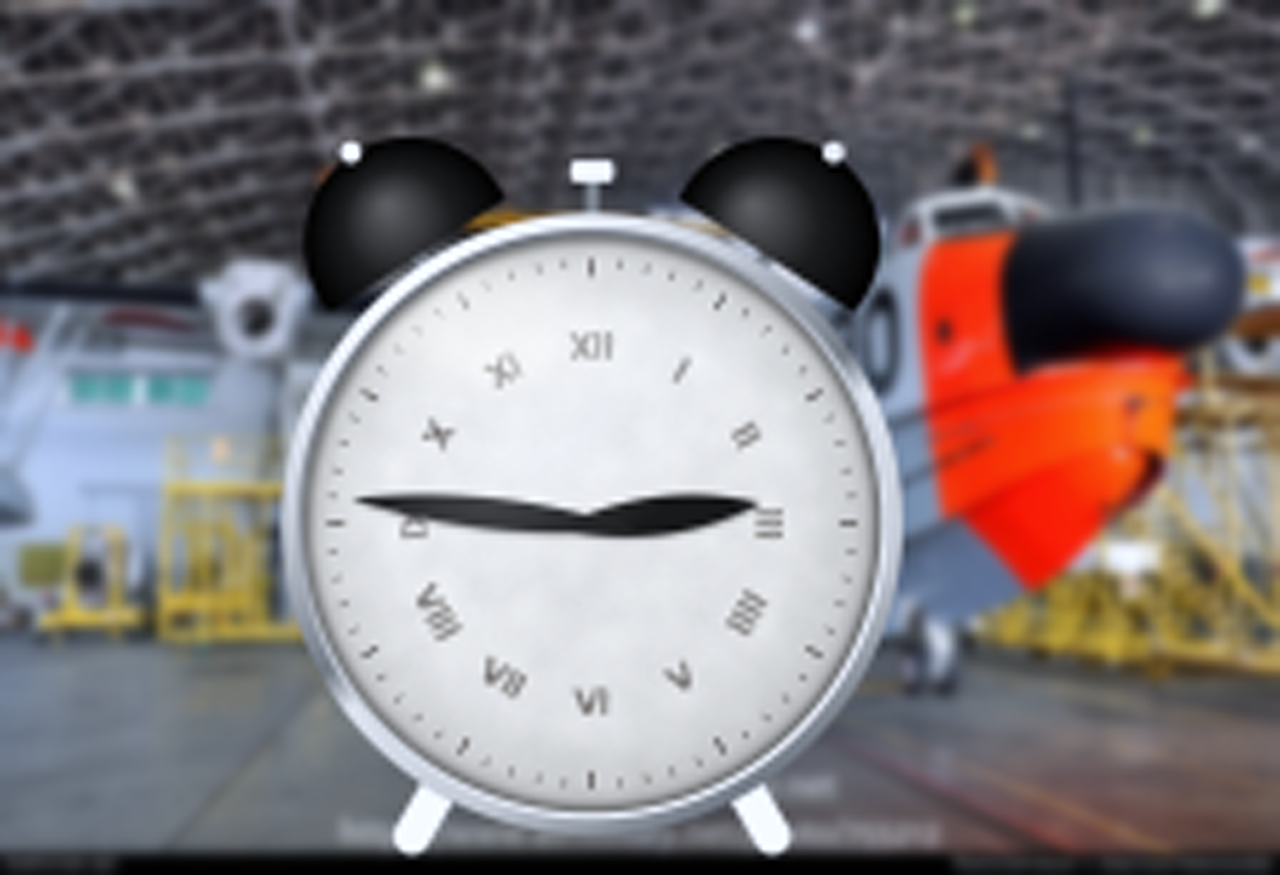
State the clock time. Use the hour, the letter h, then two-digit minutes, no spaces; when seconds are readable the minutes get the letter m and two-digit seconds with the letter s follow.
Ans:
2h46
